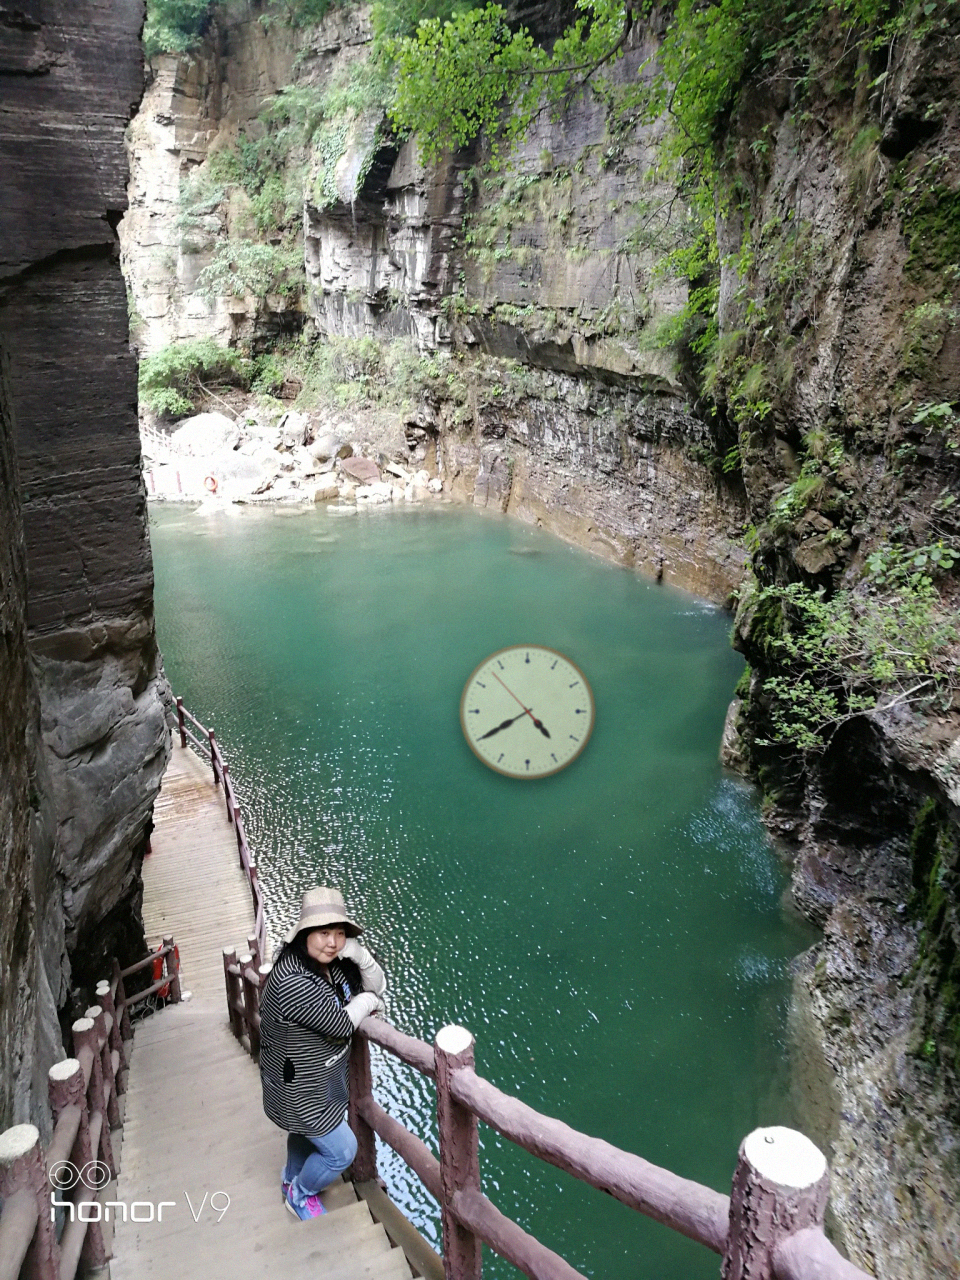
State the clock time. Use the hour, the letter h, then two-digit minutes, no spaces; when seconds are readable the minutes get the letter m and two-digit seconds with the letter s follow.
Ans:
4h39m53s
